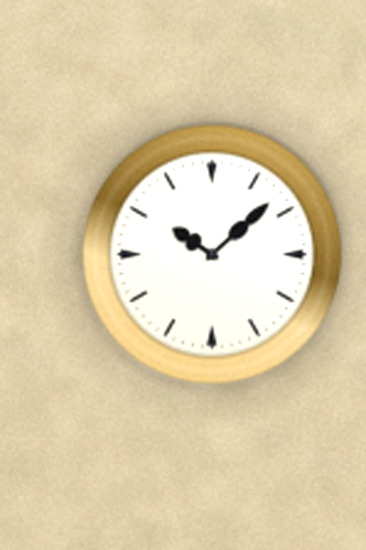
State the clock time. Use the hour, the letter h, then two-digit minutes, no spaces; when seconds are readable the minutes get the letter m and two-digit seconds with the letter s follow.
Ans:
10h08
